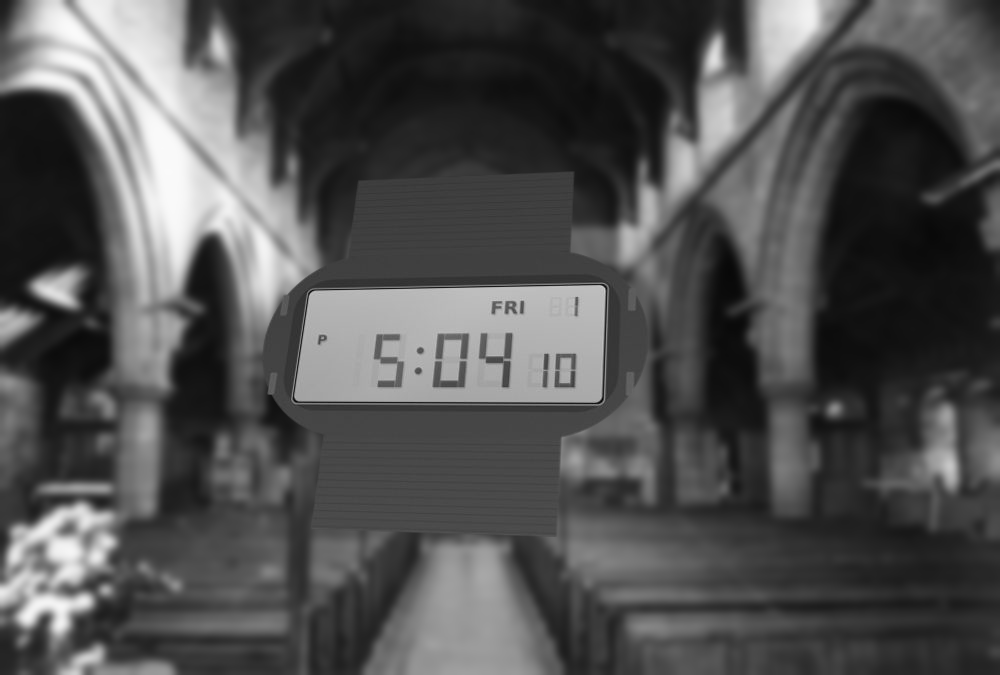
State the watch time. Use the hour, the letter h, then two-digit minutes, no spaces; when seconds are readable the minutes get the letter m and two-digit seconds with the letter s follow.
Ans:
5h04m10s
